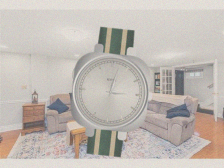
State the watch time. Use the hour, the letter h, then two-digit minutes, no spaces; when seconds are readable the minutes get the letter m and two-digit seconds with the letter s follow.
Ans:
3h02
